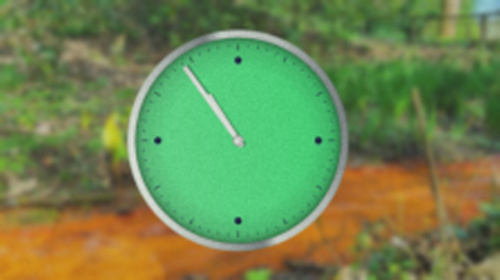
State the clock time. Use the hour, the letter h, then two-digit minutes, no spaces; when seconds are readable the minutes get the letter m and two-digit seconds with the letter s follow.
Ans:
10h54
